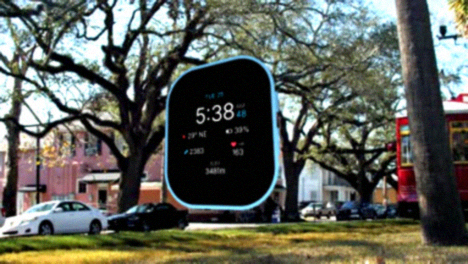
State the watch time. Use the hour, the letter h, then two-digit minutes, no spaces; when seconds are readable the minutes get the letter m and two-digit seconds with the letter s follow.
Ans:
5h38
